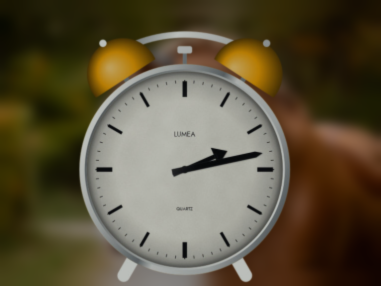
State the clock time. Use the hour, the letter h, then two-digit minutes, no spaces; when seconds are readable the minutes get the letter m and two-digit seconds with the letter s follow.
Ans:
2h13
